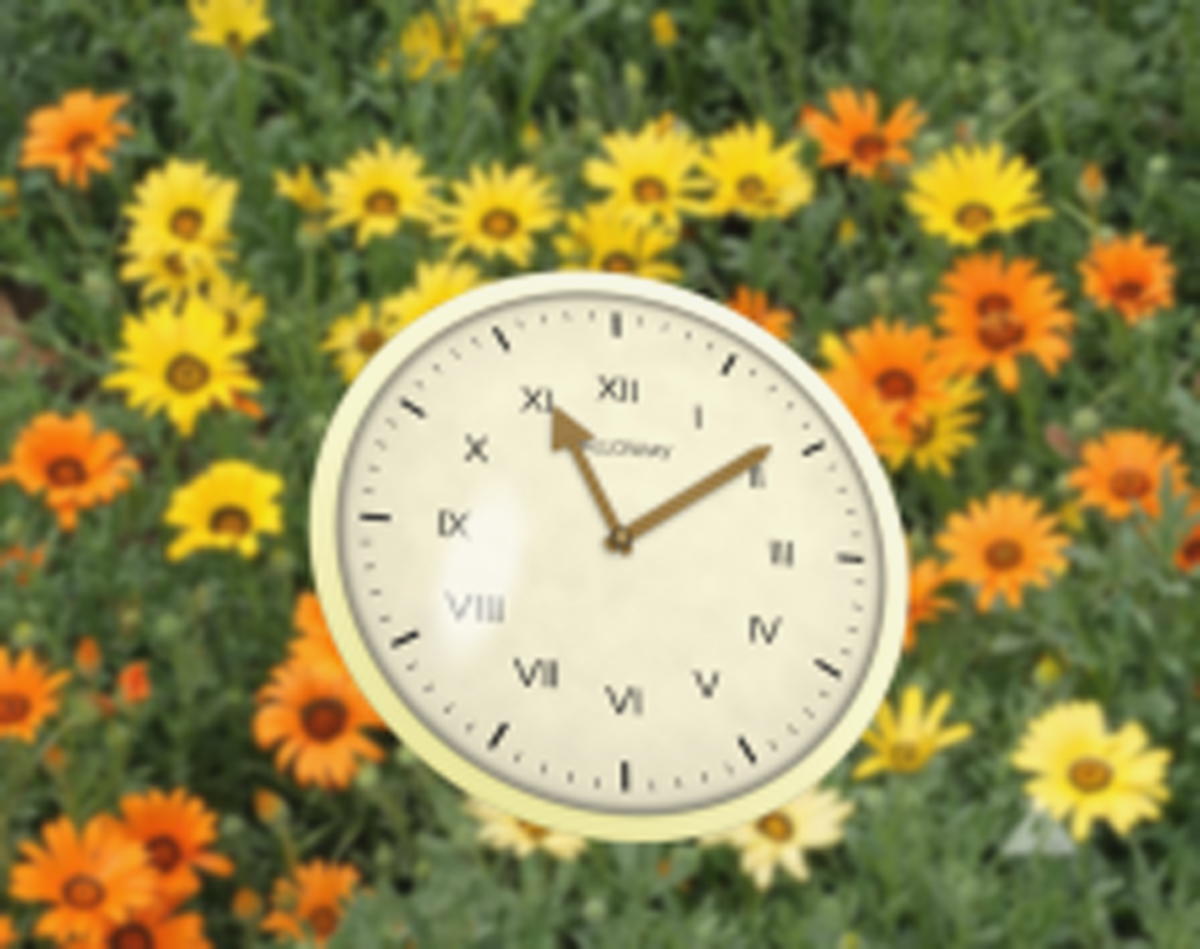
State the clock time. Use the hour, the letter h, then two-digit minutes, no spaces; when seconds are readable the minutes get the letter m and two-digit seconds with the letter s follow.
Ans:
11h09
